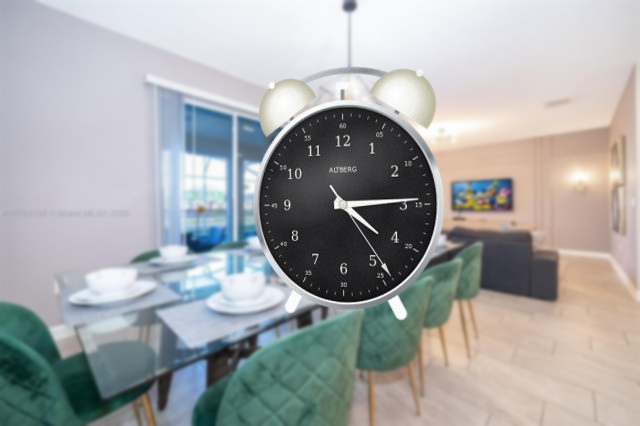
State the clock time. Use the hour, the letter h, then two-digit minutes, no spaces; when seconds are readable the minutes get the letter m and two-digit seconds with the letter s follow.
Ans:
4h14m24s
